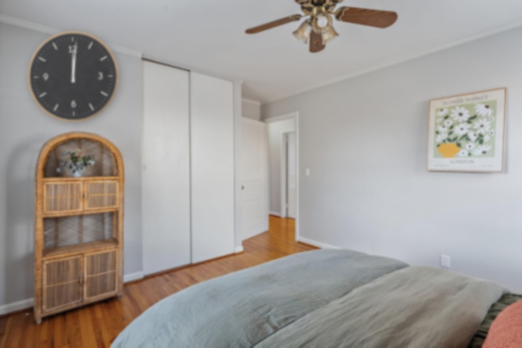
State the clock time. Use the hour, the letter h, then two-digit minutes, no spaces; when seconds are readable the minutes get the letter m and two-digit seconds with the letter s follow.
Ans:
12h01
